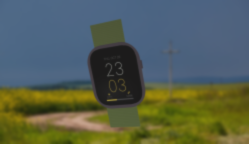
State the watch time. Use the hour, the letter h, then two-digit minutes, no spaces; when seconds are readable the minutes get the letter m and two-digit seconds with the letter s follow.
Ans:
23h03
